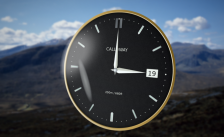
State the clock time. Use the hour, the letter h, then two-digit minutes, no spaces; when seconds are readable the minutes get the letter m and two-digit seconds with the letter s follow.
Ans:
3h00
